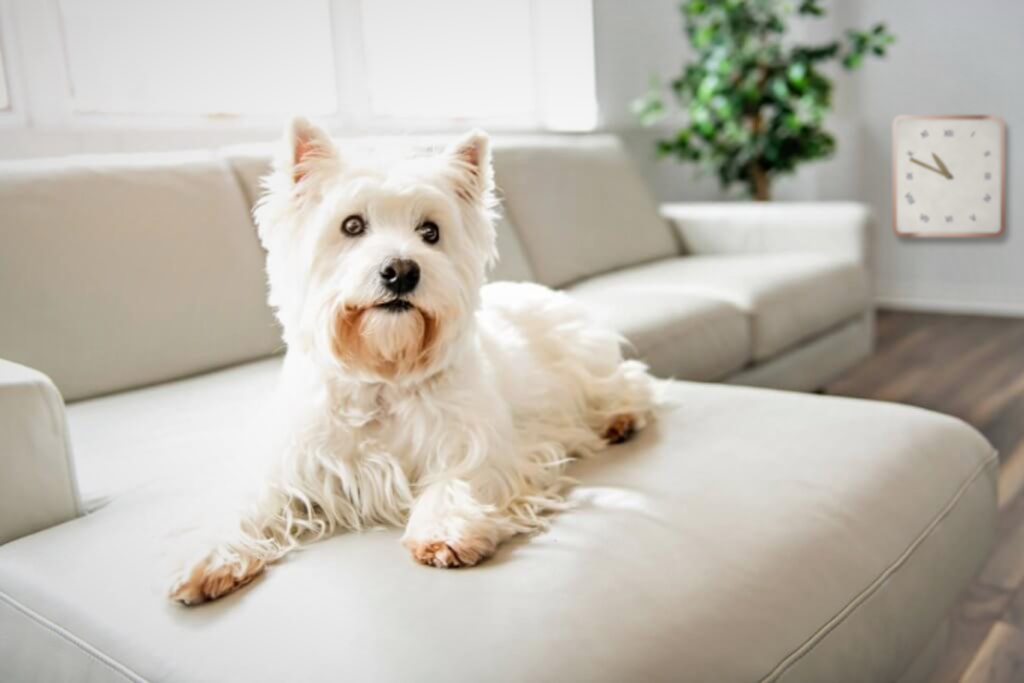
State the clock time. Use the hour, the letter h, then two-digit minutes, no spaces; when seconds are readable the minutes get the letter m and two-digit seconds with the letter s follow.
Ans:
10h49
